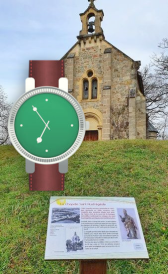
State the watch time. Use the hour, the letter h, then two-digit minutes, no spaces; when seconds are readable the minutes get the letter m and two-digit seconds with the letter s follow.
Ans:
6h54
